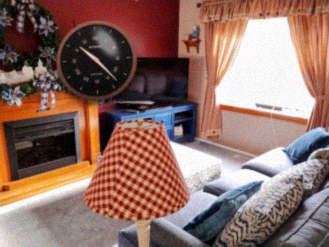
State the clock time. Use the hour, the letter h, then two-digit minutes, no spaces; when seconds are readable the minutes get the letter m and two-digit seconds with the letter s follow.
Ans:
10h23
